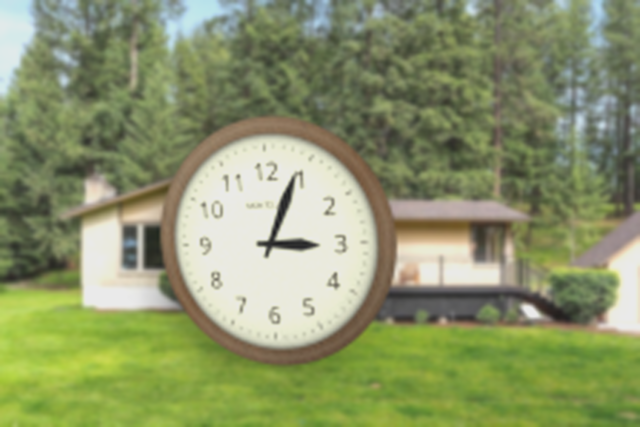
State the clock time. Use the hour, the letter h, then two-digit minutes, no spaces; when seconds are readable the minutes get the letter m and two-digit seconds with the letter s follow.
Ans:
3h04
